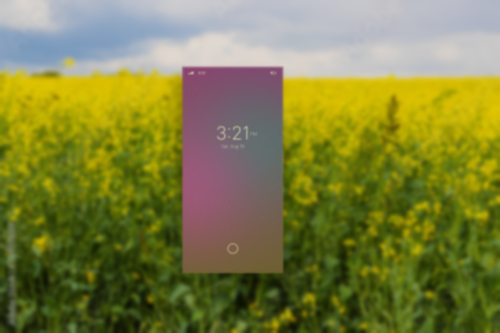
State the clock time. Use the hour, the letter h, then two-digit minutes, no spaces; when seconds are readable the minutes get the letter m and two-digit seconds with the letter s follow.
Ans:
3h21
